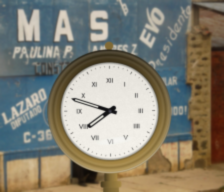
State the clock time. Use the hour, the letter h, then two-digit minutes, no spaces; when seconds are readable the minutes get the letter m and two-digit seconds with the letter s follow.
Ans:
7h48
